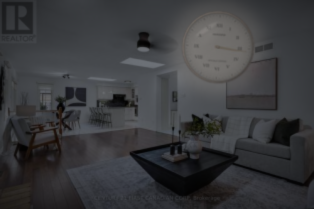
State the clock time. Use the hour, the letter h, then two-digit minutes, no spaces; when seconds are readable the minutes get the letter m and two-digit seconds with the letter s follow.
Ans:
3h16
